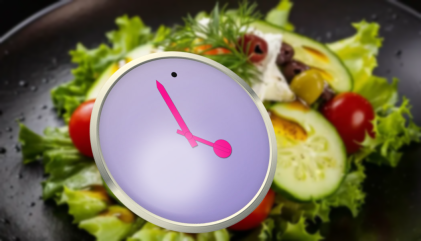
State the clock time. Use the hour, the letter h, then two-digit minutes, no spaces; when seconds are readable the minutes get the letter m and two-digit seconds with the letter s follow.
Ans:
3h57
